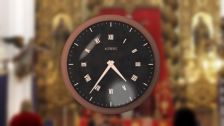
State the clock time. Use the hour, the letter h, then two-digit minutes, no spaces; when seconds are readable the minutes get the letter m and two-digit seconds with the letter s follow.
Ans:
4h36
